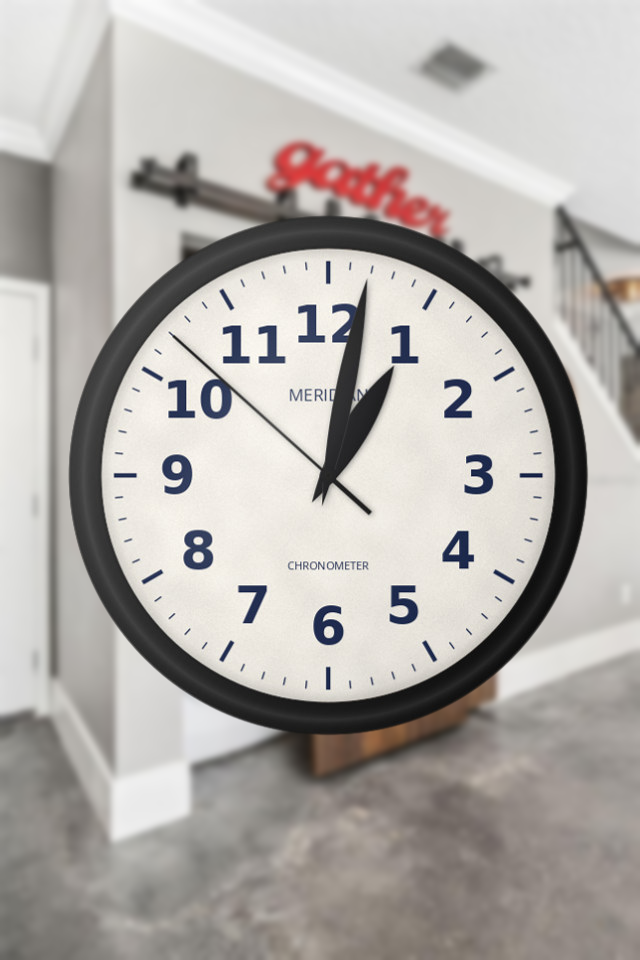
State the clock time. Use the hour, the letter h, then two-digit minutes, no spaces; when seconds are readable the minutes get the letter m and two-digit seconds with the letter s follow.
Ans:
1h01m52s
